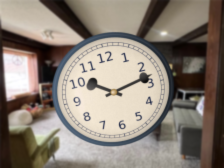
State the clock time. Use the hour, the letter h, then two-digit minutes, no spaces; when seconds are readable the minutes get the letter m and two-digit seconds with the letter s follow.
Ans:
10h13
